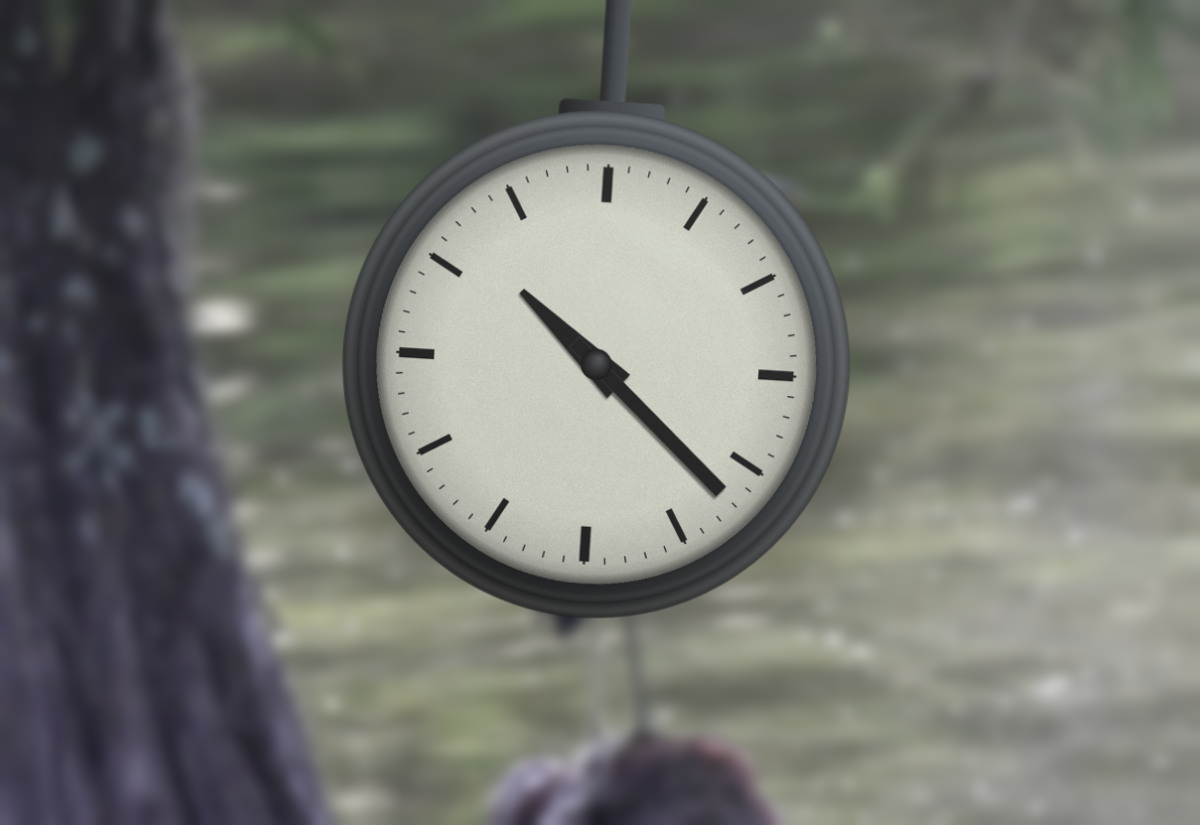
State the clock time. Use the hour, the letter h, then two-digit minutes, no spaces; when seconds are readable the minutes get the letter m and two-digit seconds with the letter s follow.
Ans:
10h22
